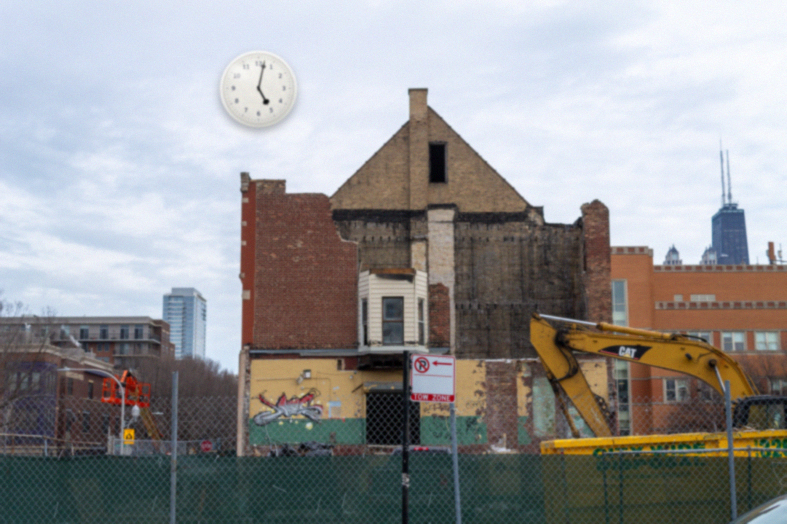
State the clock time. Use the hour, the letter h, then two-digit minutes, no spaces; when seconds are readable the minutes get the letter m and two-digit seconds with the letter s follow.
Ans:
5h02
